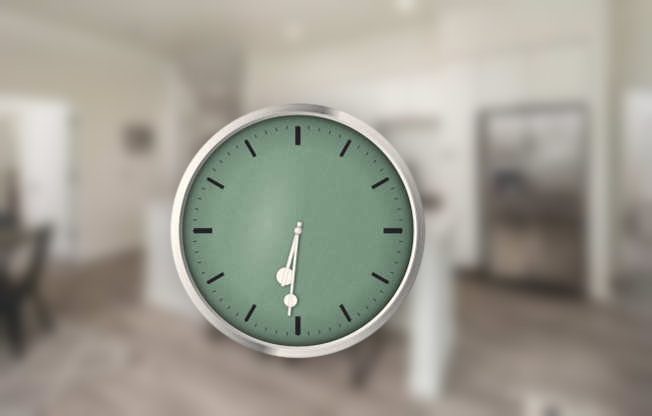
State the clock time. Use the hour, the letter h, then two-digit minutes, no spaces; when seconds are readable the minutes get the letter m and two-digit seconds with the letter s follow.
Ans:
6h31
